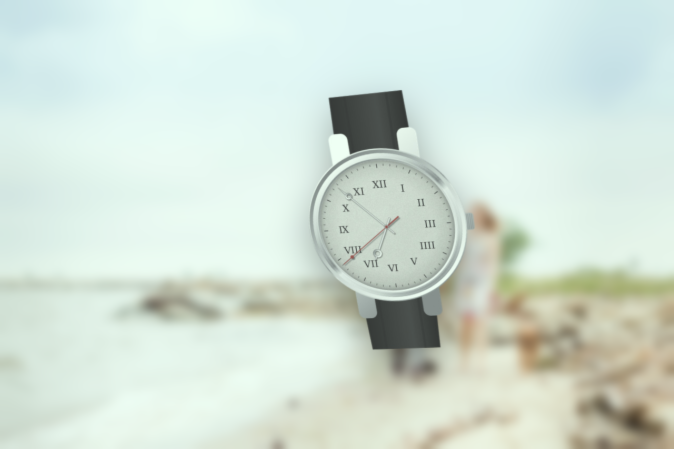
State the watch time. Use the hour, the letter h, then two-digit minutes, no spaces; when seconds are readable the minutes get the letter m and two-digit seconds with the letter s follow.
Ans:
6h52m39s
